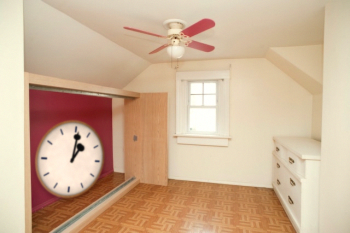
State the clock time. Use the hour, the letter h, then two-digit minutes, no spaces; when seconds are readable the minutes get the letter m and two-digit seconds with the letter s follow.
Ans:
1h01
